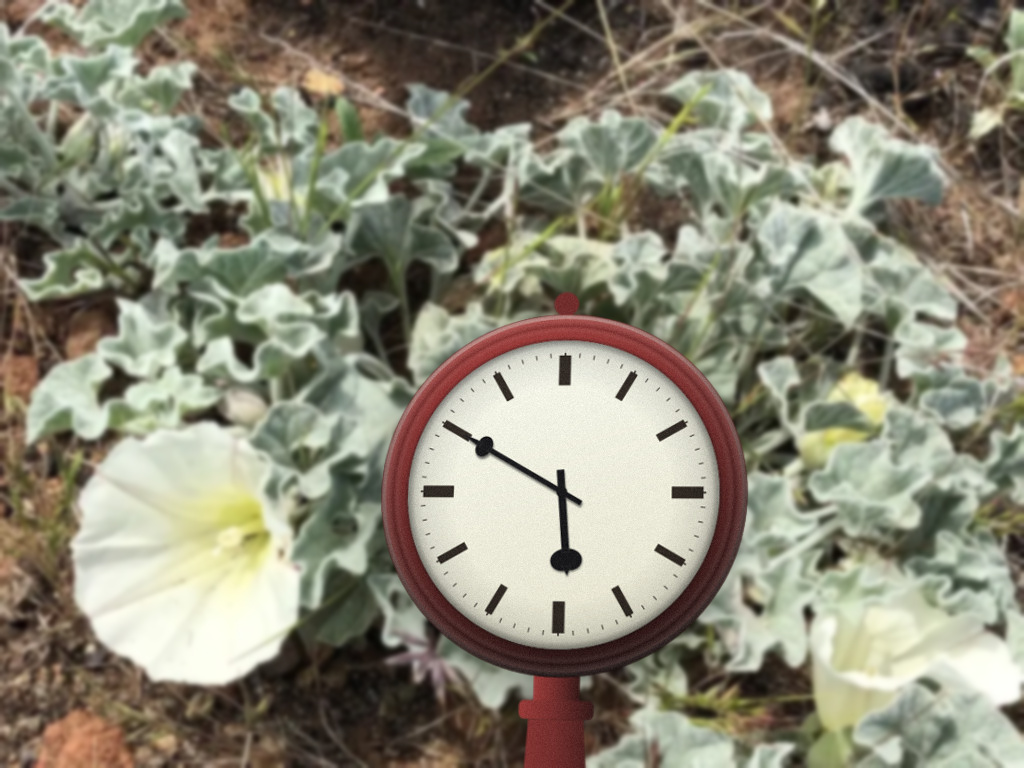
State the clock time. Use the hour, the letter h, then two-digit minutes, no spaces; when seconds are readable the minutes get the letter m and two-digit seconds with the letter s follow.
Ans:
5h50
